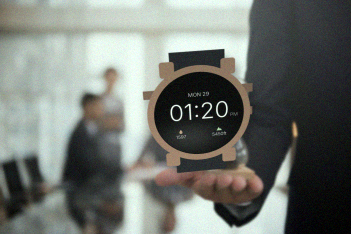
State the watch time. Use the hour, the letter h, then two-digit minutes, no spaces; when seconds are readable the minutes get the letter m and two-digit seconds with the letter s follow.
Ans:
1h20
